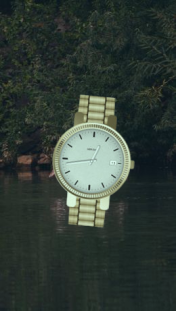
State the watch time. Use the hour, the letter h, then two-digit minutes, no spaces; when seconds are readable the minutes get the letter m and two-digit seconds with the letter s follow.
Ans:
12h43
